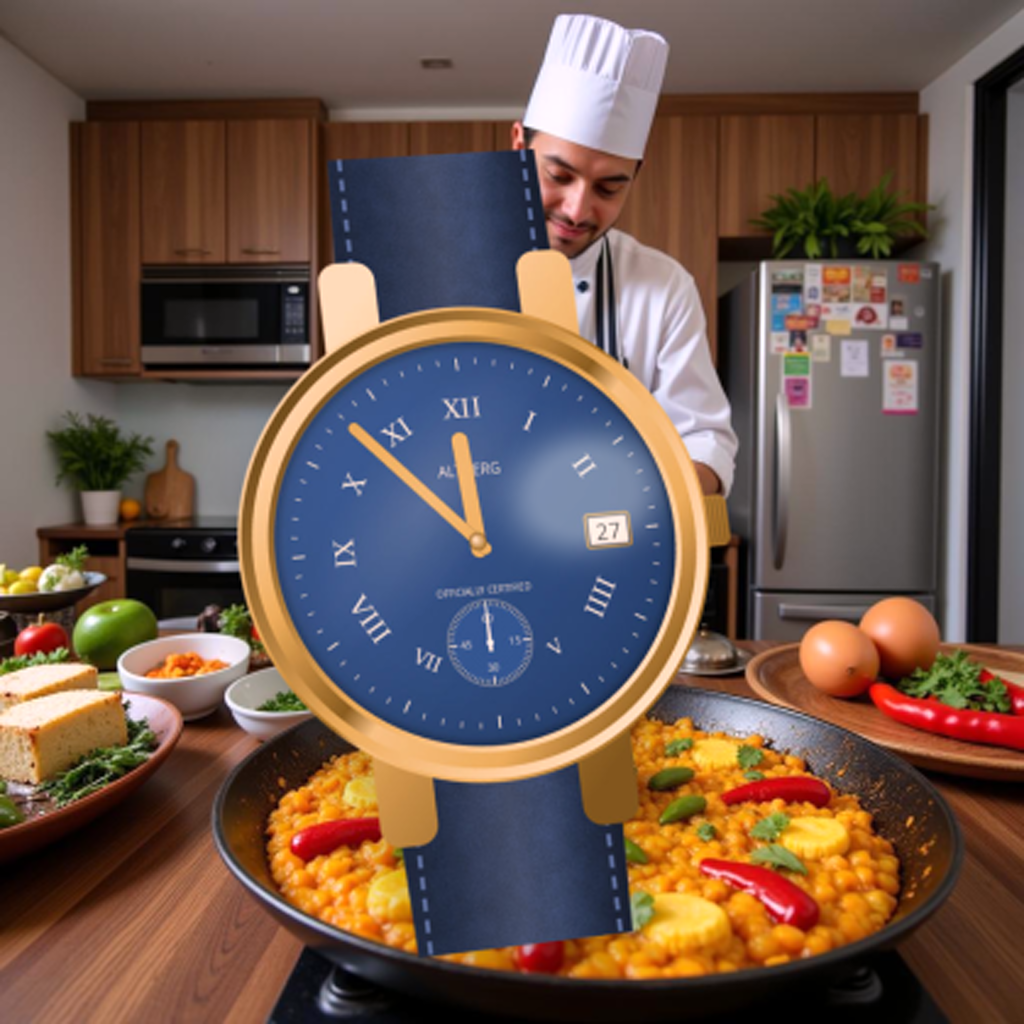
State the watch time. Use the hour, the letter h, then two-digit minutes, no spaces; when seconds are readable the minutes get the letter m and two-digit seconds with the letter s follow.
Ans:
11h53
